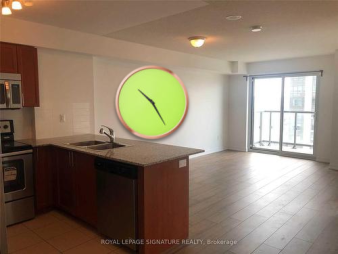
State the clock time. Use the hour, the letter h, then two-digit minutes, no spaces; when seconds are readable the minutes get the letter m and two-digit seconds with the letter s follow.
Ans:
10h25
